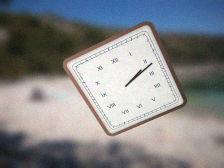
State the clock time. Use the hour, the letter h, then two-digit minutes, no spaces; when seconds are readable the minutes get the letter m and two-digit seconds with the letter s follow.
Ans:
2h12
